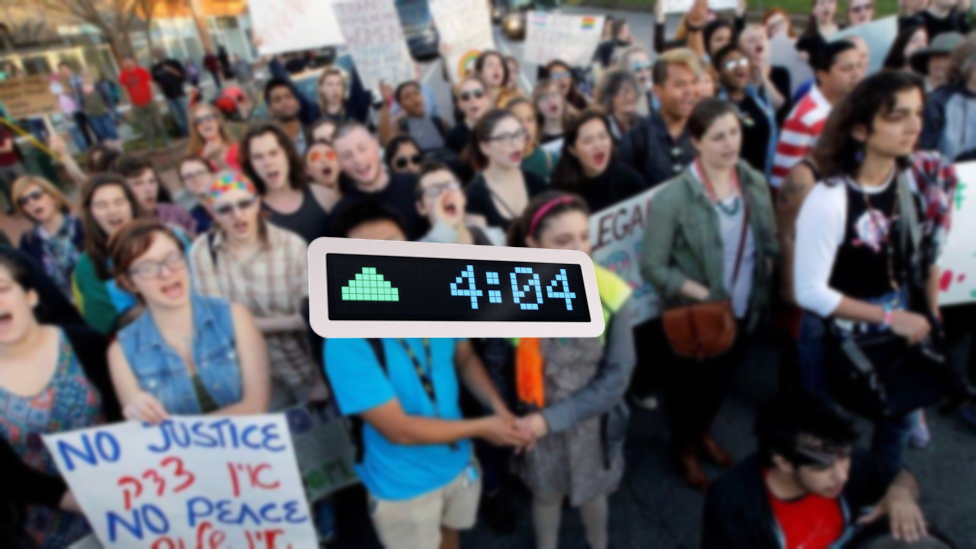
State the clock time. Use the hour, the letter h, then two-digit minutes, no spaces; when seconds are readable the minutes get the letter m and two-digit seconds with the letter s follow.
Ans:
4h04
